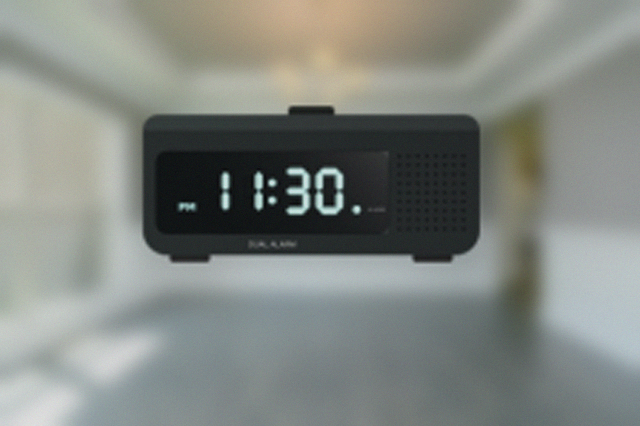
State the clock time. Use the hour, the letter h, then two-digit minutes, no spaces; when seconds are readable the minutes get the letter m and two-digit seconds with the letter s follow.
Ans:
11h30
